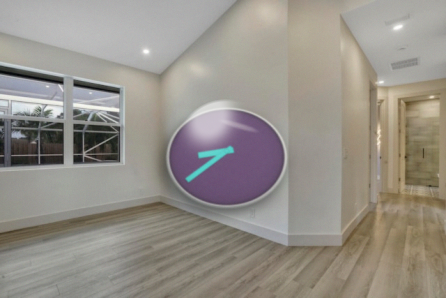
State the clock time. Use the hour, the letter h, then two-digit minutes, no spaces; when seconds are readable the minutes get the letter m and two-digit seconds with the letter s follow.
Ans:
8h38
